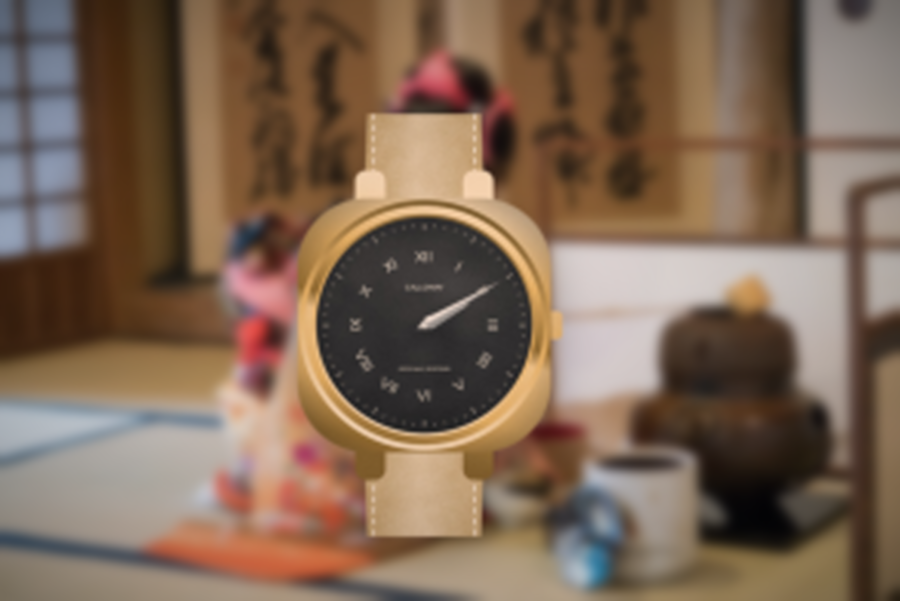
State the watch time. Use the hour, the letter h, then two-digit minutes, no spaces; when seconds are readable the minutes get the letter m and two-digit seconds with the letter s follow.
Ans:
2h10
